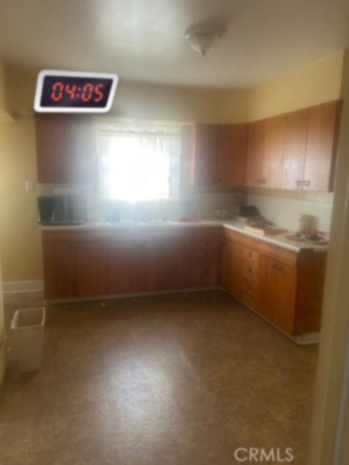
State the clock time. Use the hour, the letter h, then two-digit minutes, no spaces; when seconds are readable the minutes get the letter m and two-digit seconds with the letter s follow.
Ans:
4h05
